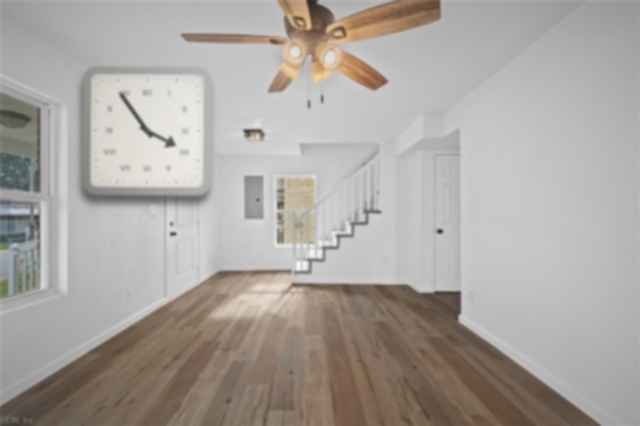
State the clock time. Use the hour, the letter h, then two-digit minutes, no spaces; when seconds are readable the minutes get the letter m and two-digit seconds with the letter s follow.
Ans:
3h54
